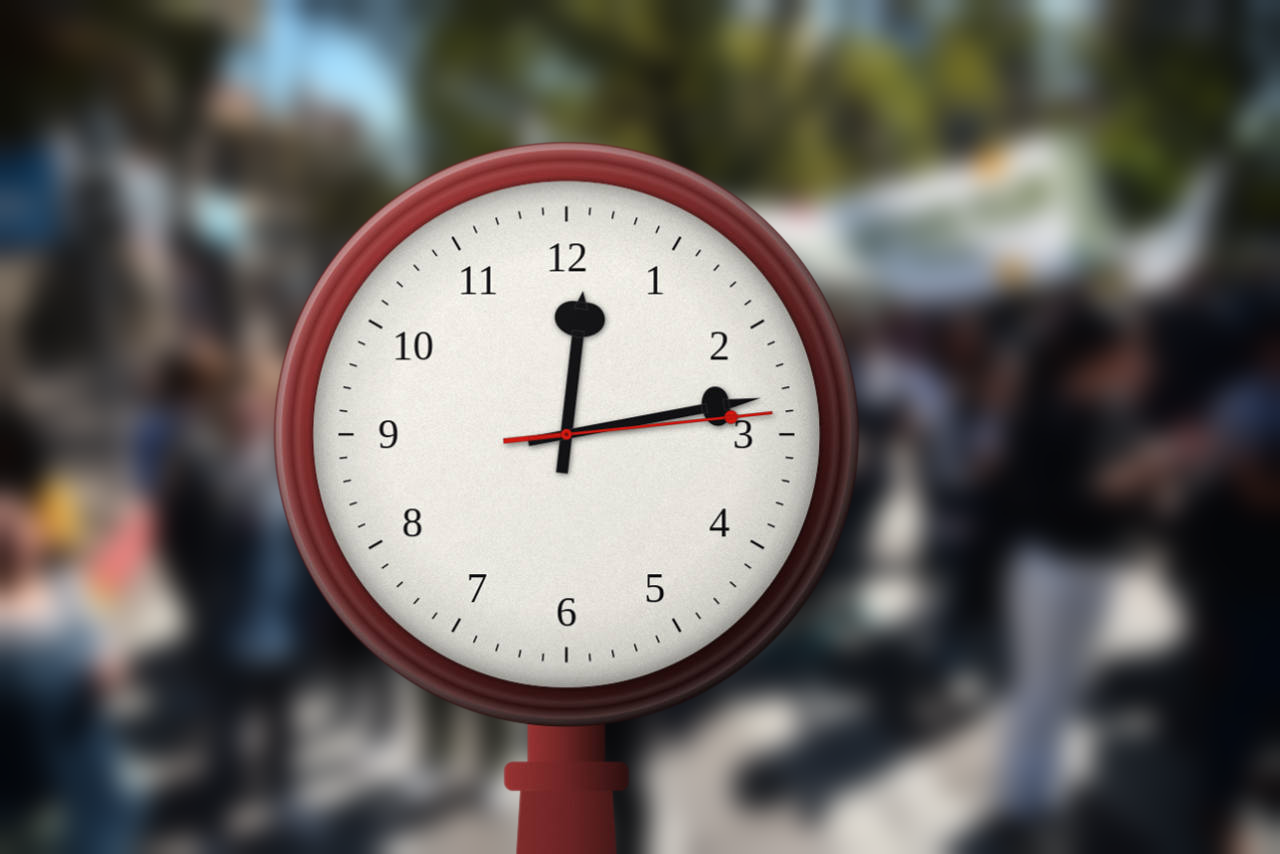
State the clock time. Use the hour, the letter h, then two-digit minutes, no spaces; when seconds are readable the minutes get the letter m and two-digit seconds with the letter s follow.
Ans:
12h13m14s
